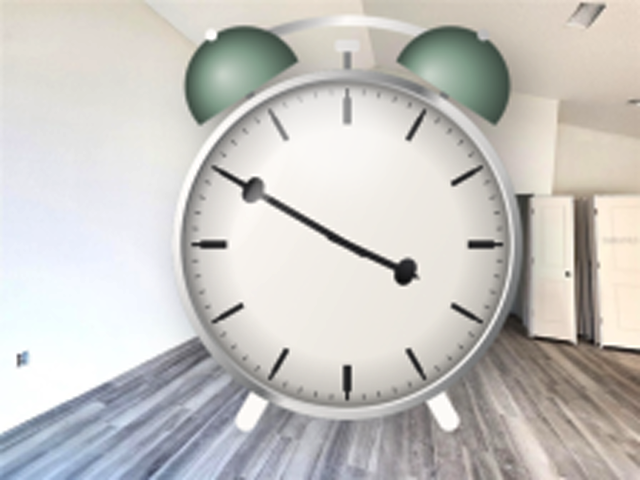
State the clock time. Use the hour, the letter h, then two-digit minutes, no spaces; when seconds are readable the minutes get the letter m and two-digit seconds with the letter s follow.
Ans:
3h50
